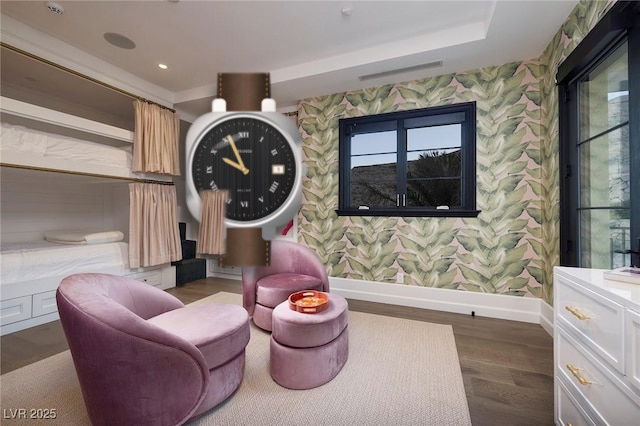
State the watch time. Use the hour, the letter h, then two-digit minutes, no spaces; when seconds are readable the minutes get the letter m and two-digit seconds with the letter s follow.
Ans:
9h56
